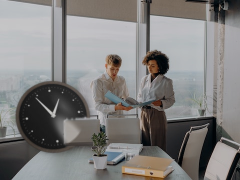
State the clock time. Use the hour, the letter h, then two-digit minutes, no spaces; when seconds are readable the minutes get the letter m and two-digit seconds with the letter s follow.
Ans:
12h54
